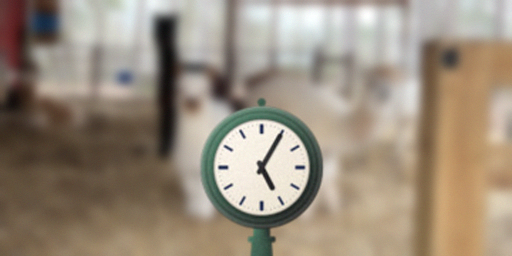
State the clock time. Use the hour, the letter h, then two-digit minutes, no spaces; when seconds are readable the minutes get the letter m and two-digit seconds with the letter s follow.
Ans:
5h05
